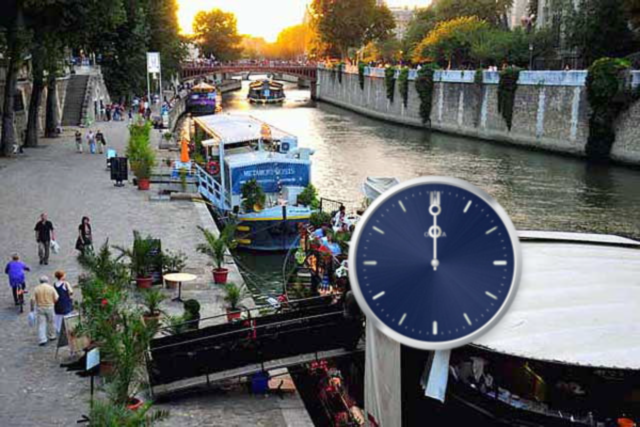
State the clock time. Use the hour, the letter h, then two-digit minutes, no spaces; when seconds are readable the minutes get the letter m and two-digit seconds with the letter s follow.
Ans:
12h00
